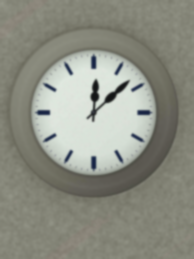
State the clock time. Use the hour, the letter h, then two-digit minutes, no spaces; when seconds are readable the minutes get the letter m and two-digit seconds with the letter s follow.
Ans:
12h08
